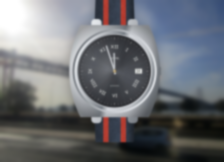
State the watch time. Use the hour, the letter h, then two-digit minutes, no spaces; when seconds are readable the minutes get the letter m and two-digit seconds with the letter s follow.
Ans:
11h57
